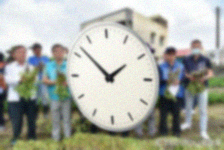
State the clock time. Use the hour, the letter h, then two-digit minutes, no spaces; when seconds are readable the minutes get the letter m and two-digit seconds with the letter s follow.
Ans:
1h52
